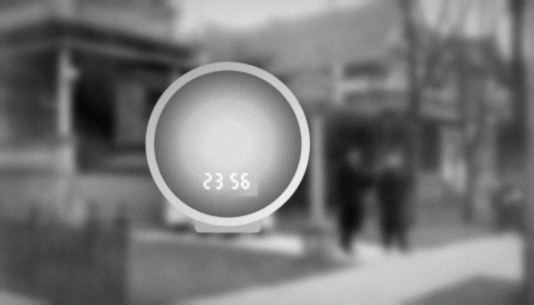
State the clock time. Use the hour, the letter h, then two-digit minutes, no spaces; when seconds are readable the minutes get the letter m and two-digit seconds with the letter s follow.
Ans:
23h56
